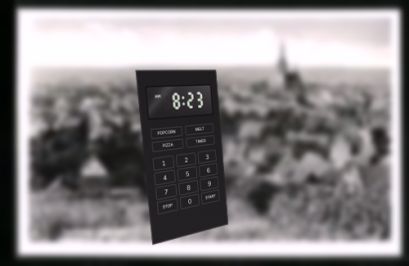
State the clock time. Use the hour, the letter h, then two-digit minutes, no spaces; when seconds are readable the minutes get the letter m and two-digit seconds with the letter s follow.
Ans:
8h23
